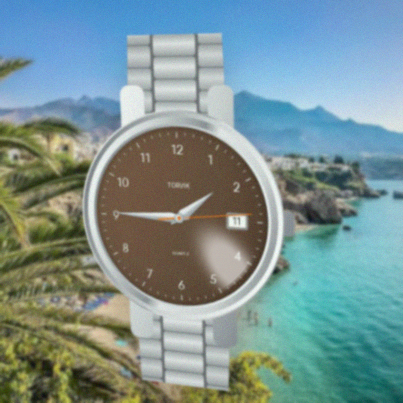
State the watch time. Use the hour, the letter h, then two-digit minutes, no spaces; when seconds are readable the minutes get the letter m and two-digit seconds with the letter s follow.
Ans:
1h45m14s
